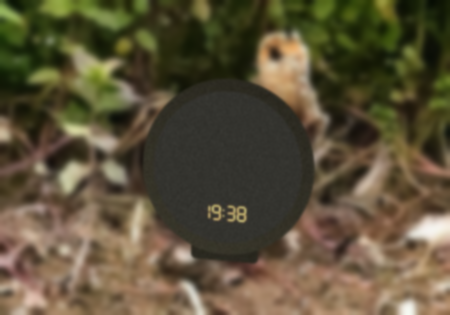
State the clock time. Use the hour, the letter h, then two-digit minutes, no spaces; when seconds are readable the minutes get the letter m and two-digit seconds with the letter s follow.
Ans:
19h38
